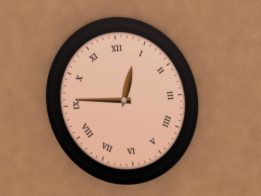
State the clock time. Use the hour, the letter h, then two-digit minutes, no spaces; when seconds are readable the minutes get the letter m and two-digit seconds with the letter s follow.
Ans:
12h46
